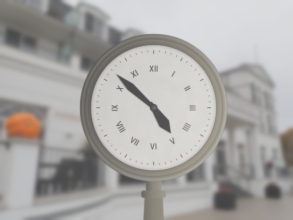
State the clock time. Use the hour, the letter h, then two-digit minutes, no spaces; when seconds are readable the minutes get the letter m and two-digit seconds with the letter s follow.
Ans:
4h52
